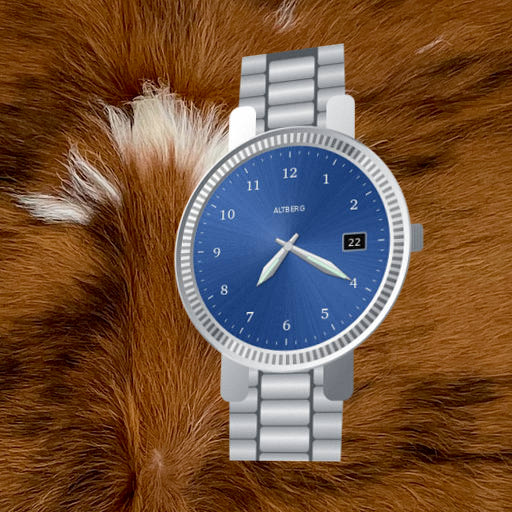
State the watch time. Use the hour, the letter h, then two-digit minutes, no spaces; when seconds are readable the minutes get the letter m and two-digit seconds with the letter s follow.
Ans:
7h20
